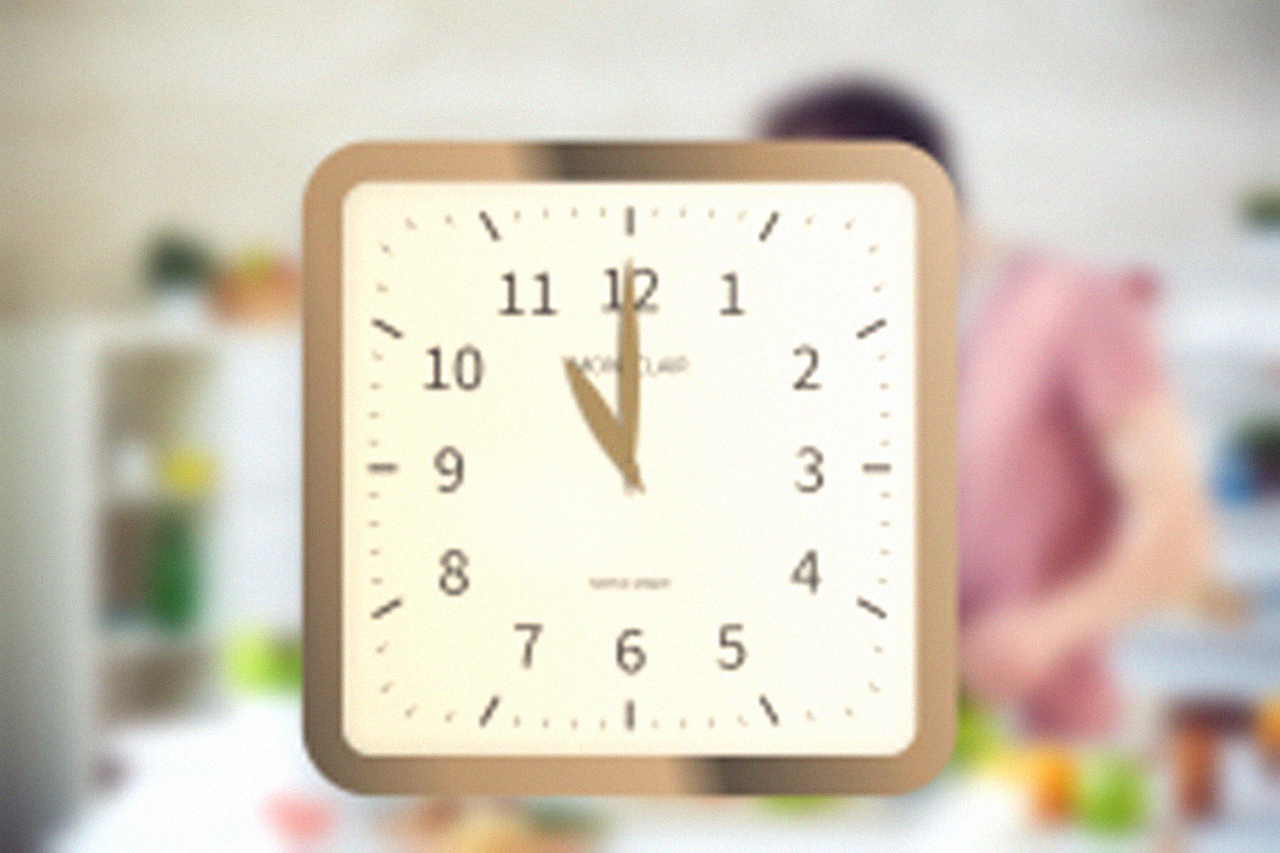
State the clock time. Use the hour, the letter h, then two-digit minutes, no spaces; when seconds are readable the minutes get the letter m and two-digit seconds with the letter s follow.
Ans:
11h00
